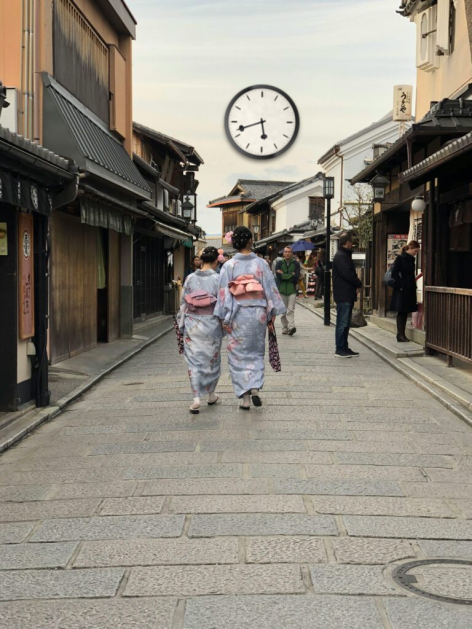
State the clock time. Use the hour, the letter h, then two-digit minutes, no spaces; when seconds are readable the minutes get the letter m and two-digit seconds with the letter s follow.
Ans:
5h42
